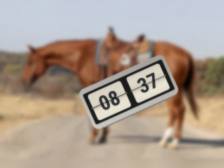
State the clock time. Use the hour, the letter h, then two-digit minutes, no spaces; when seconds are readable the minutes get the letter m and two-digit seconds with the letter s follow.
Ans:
8h37
